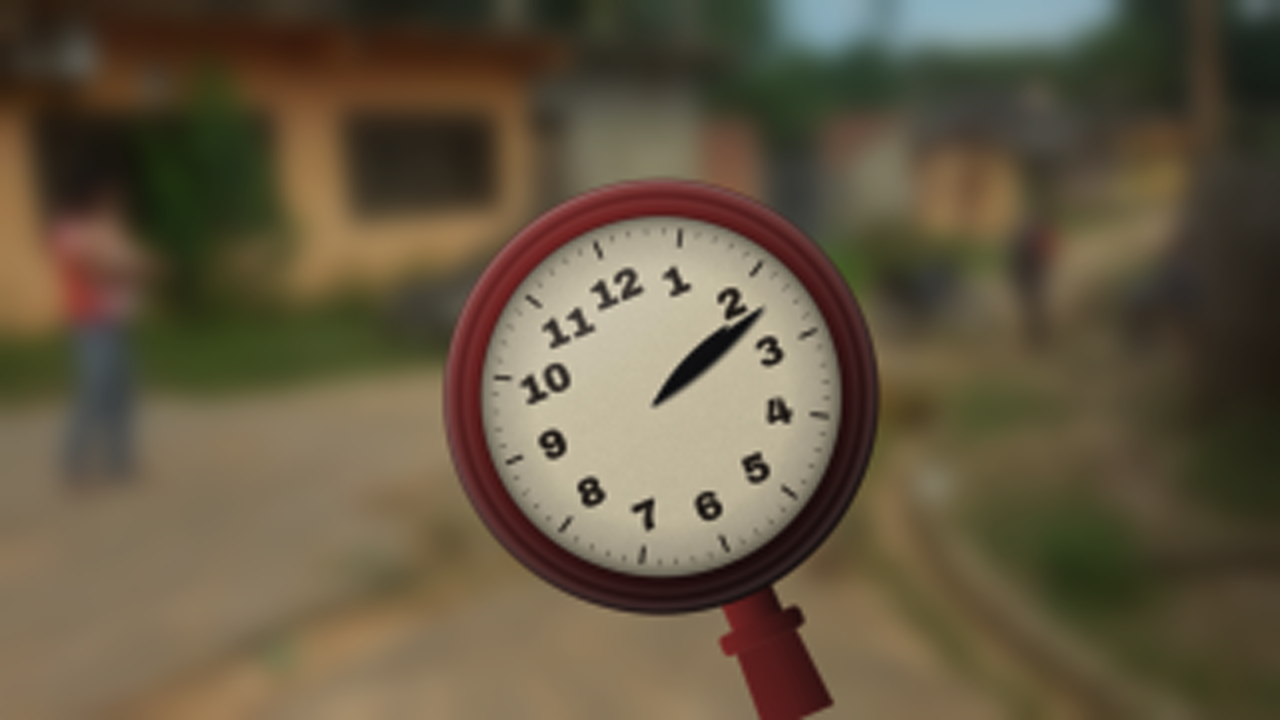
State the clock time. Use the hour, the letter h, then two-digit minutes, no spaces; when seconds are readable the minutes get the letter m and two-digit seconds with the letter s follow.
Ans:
2h12
